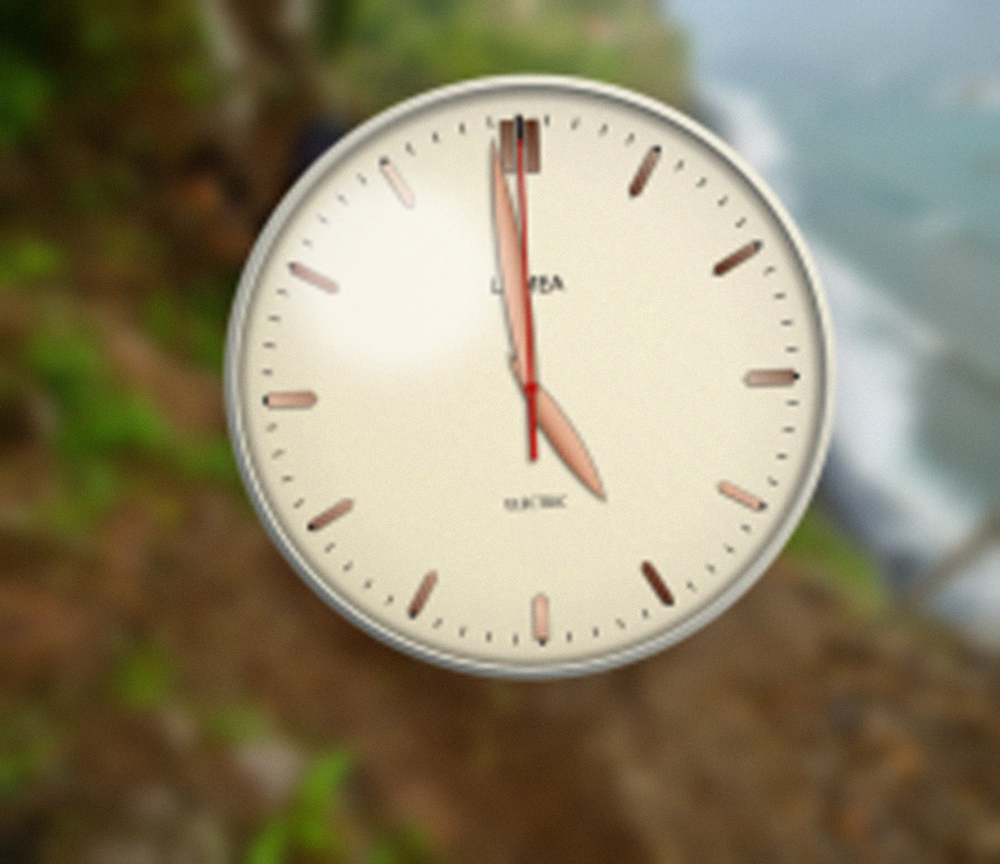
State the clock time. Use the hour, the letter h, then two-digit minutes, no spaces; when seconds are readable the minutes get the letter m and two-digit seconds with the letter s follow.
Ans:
4h59m00s
